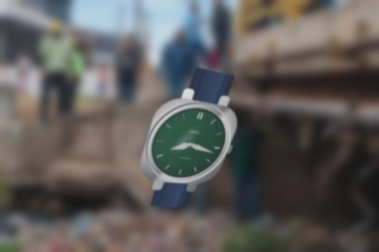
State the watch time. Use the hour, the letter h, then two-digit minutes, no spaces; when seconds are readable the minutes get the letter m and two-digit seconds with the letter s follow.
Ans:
8h17
